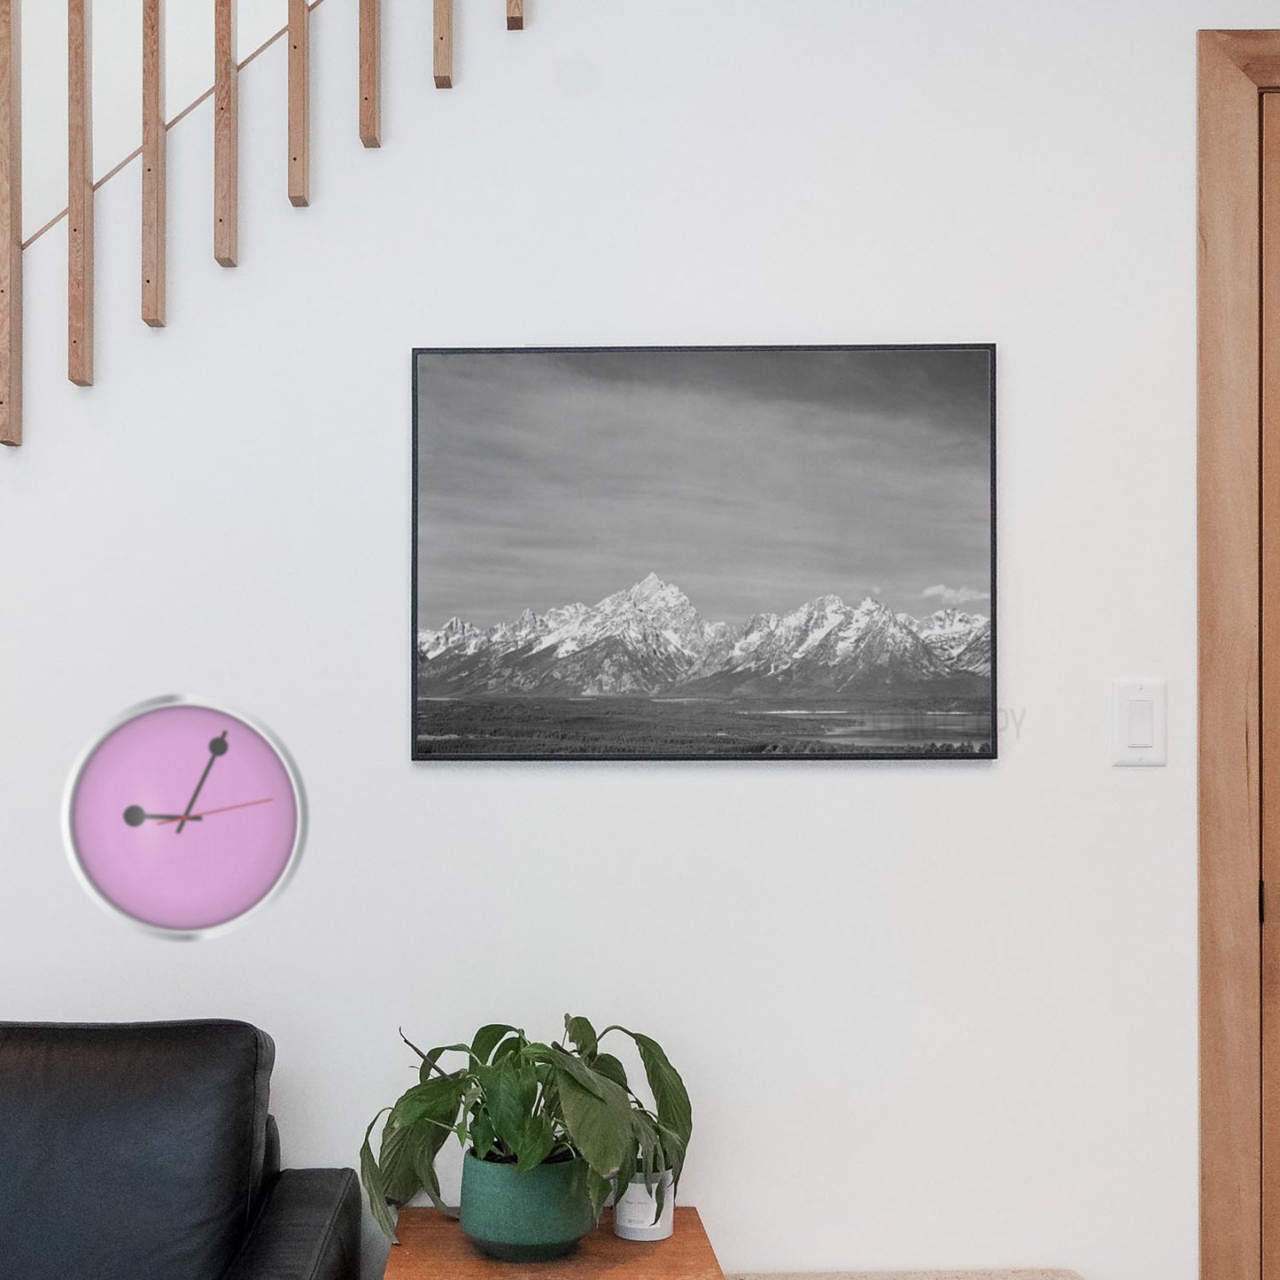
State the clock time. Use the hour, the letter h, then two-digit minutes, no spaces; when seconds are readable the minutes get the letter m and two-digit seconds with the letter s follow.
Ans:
9h04m13s
